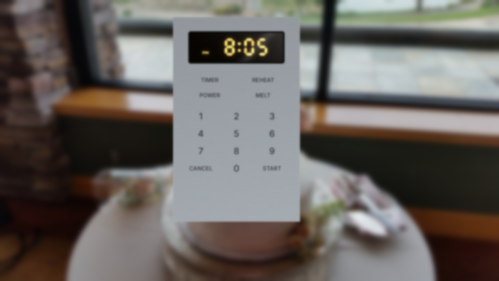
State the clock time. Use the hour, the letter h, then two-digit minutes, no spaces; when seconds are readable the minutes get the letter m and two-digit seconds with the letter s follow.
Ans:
8h05
